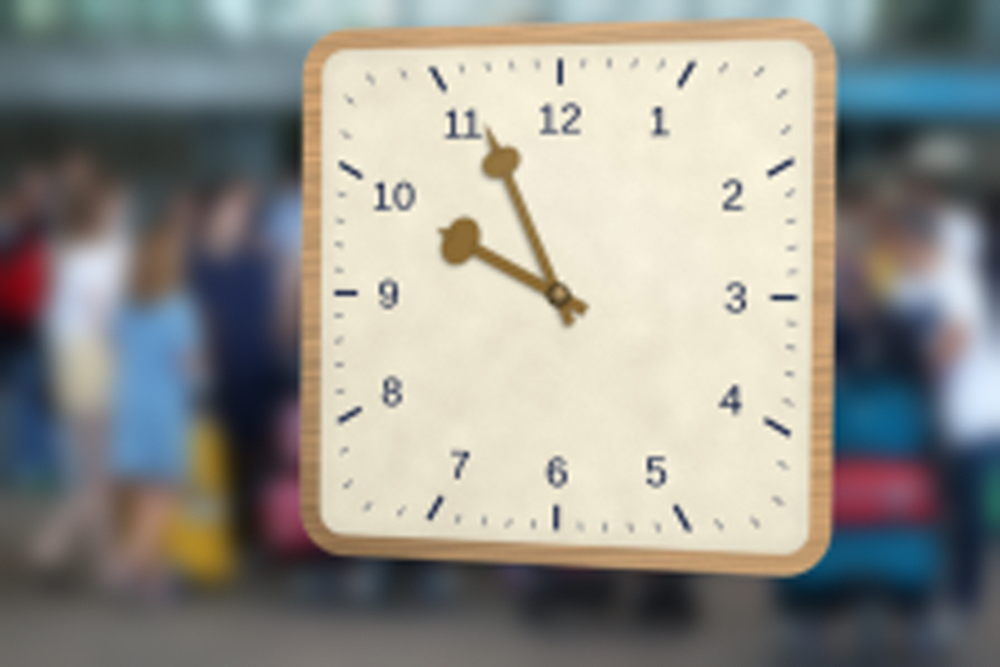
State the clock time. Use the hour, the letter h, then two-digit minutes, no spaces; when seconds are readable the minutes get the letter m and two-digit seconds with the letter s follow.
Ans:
9h56
